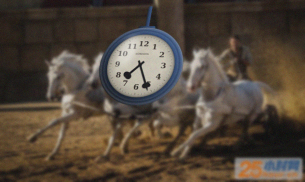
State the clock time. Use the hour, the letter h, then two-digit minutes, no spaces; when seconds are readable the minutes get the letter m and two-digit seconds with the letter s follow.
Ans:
7h26
